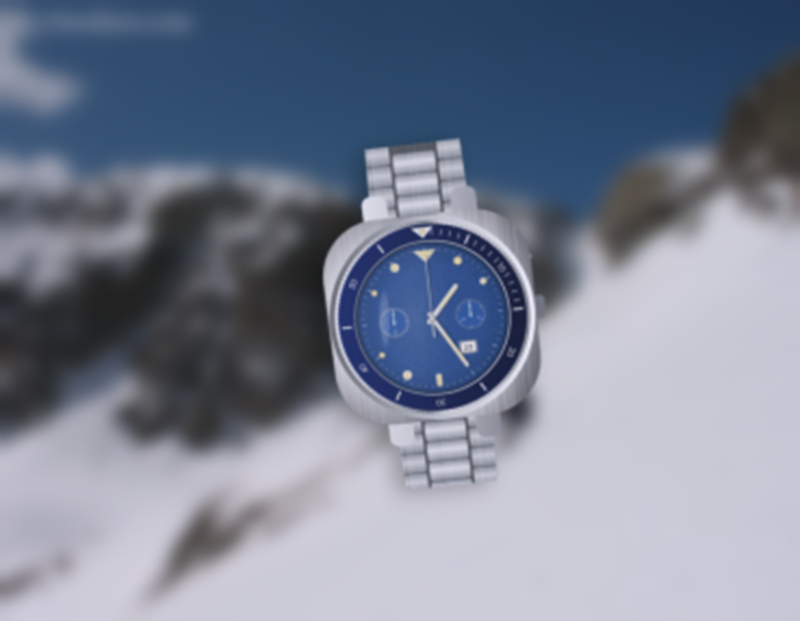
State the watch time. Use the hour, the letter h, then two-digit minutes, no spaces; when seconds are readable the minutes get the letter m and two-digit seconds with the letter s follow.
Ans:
1h25
